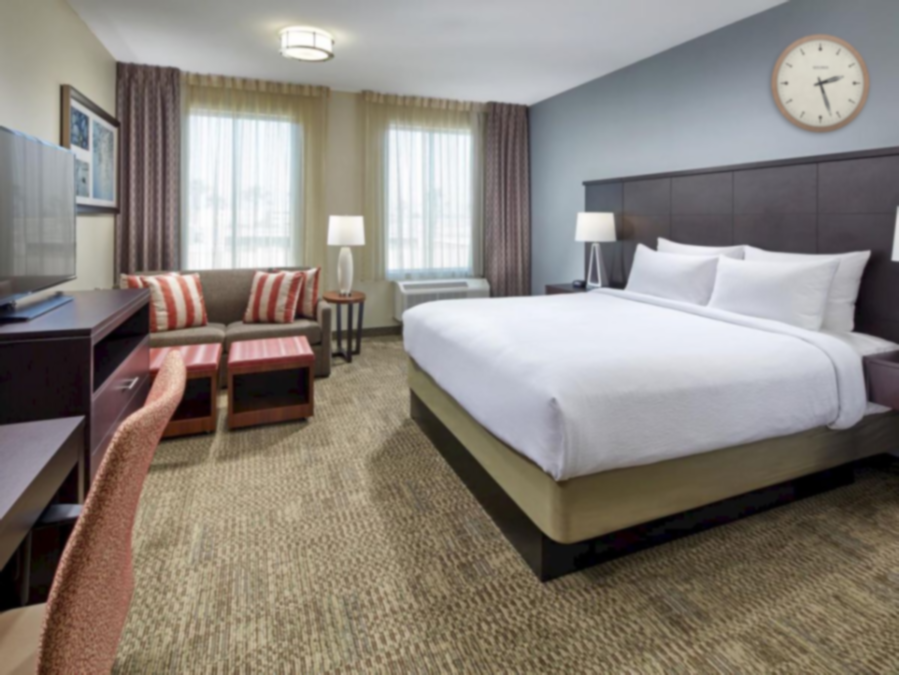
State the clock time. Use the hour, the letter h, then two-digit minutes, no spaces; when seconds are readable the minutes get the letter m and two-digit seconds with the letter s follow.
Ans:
2h27
